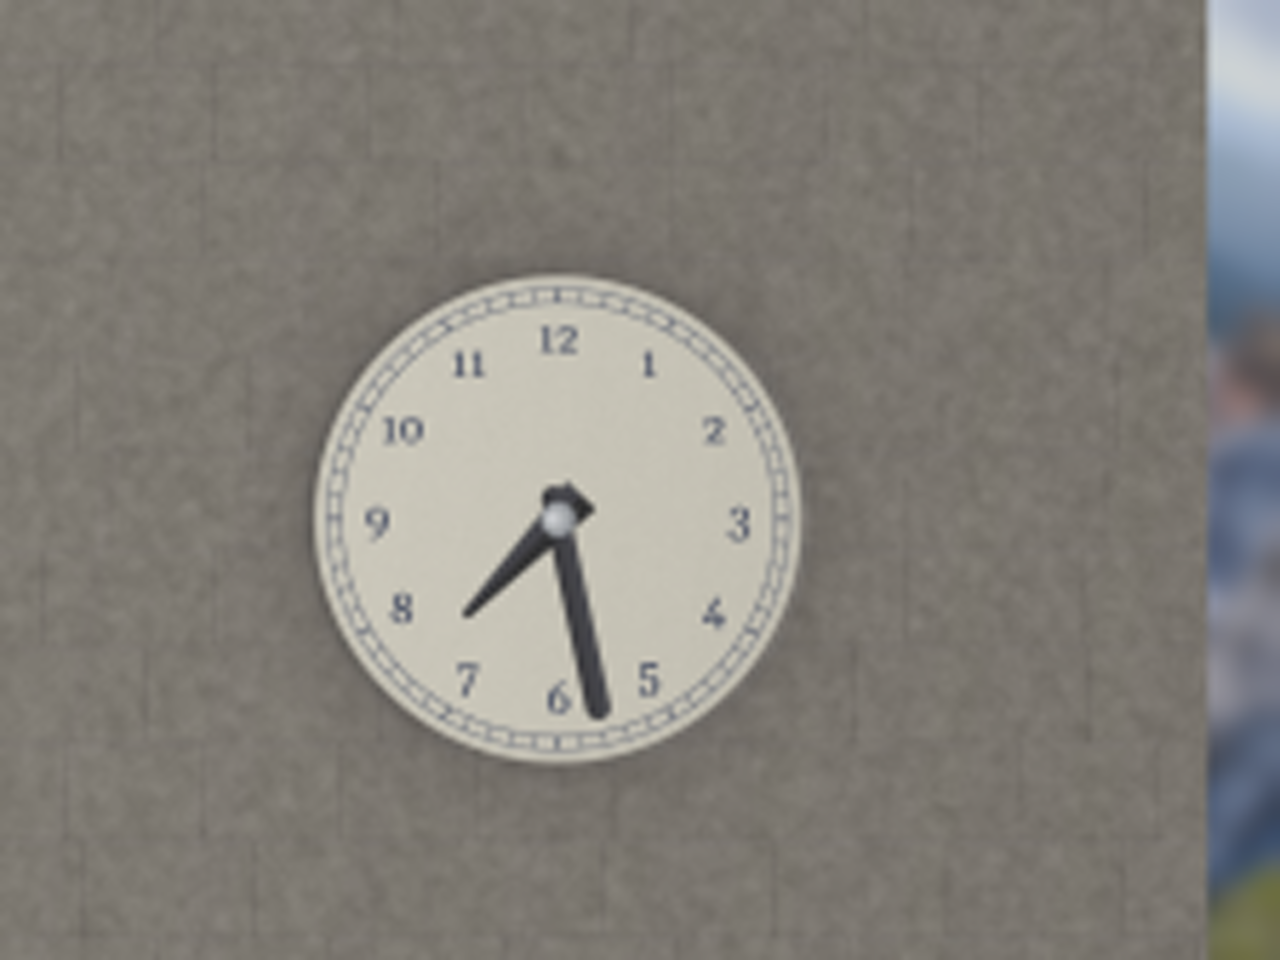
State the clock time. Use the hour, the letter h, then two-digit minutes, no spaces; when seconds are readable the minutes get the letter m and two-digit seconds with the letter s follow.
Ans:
7h28
